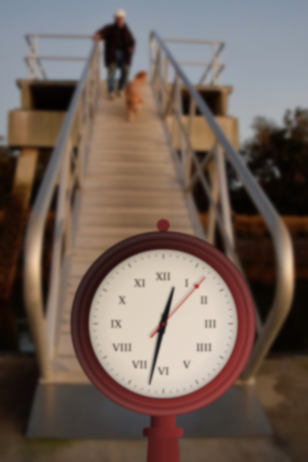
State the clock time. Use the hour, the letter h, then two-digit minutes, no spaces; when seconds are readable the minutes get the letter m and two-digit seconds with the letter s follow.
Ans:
12h32m07s
